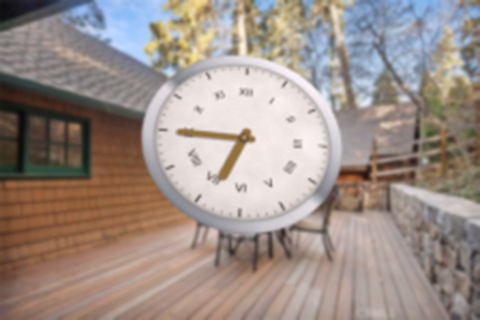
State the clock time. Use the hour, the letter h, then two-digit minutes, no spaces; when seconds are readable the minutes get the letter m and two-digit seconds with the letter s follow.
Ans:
6h45
